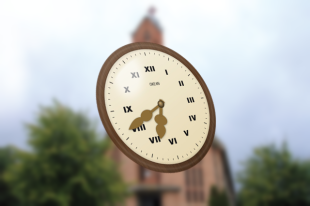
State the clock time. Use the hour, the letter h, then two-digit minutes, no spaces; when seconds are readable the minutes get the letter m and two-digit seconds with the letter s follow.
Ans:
6h41
